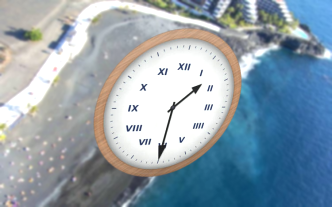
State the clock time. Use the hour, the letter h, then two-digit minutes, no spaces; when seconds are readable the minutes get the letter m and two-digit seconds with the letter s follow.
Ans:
1h30
